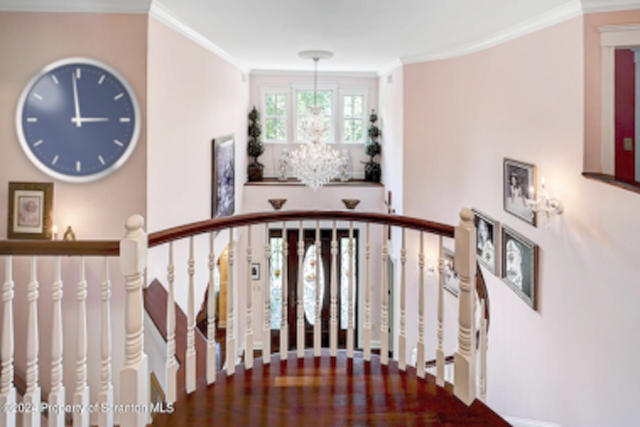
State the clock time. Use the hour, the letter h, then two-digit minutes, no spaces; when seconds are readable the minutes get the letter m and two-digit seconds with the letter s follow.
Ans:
2h59
